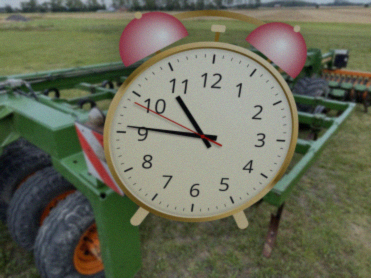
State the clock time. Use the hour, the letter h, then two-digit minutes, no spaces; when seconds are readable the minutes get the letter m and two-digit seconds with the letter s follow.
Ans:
10h45m49s
